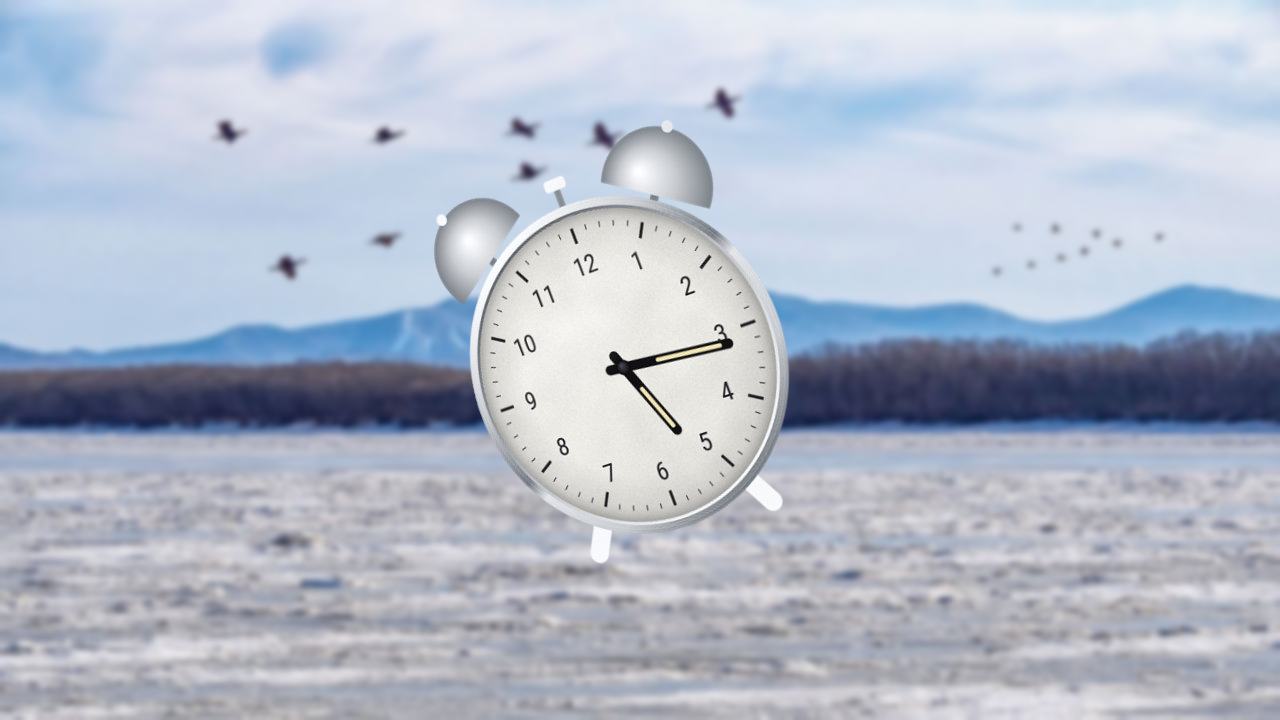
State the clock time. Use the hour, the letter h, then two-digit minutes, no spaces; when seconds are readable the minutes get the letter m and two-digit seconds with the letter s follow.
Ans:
5h16
